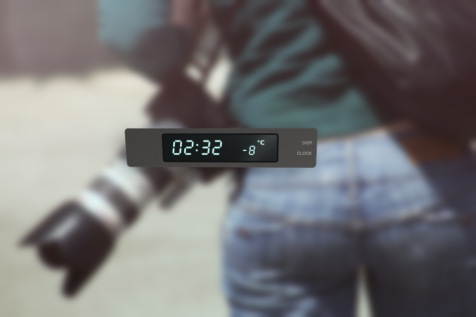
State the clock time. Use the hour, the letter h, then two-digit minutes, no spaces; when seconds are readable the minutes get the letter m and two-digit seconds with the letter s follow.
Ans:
2h32
